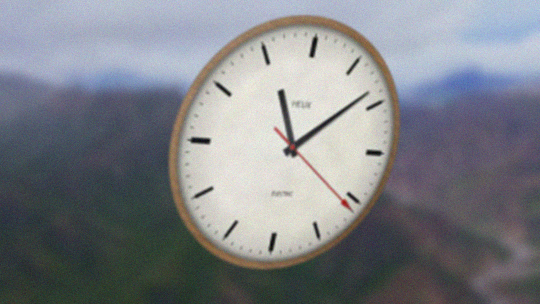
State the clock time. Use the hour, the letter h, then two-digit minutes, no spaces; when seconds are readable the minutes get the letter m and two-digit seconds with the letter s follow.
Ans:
11h08m21s
